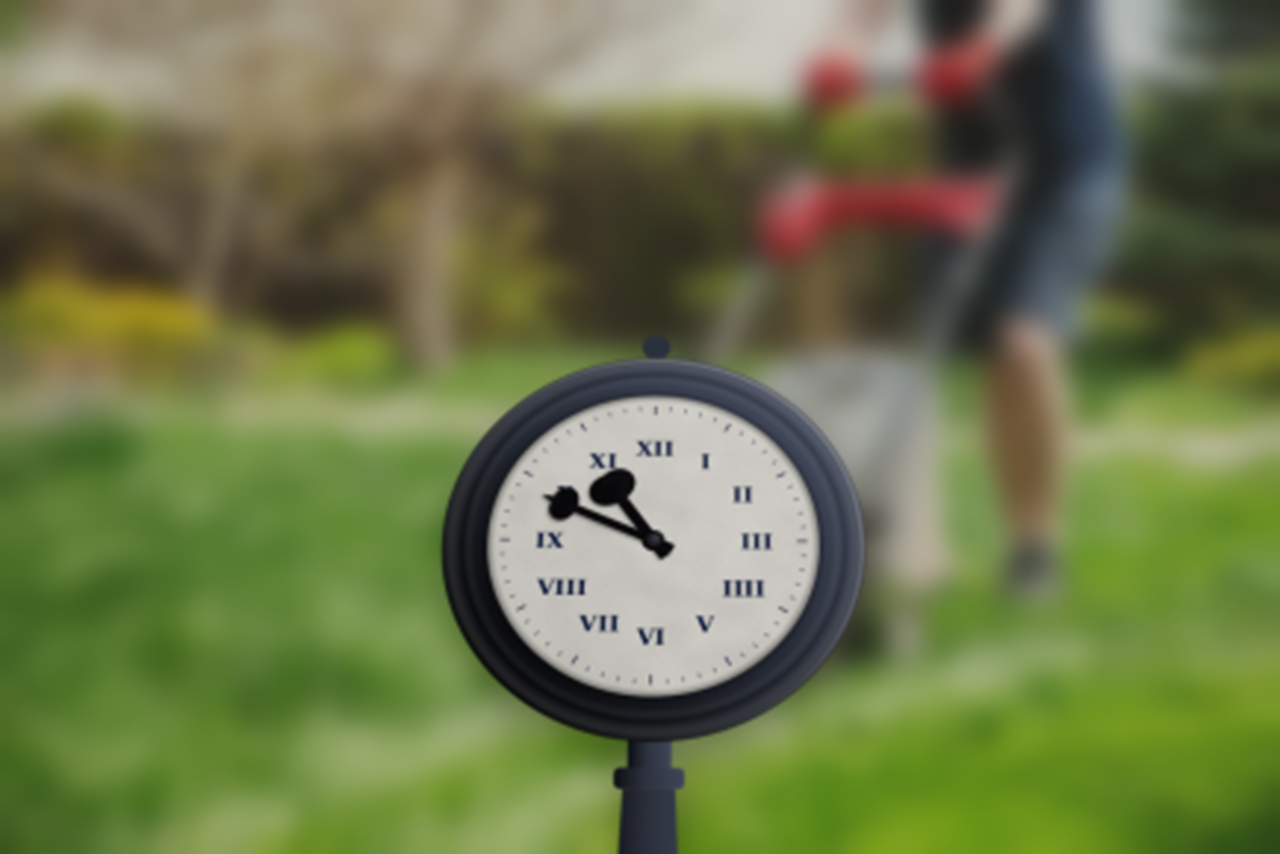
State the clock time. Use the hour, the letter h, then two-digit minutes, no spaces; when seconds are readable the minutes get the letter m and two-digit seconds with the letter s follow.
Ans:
10h49
